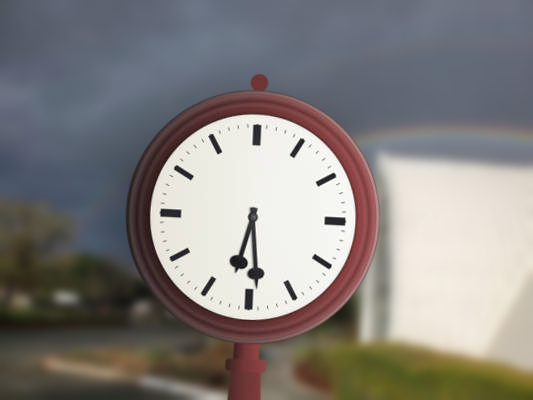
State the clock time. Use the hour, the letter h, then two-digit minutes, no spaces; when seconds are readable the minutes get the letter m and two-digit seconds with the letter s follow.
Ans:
6h29
